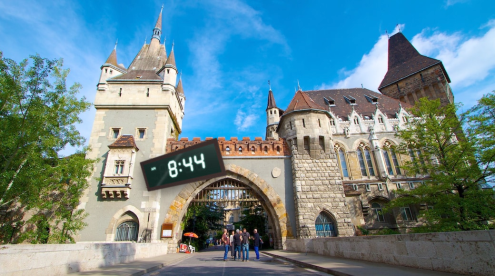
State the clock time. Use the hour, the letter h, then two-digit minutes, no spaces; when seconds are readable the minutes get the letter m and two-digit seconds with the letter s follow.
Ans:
8h44
